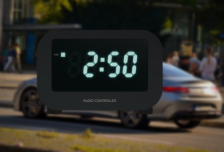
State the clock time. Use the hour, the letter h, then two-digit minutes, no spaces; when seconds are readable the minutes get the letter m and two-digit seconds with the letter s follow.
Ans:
2h50
